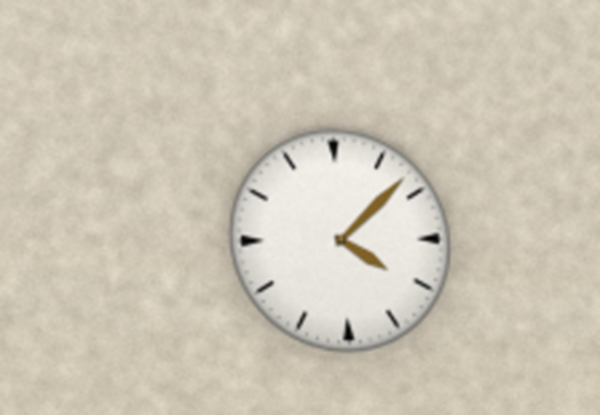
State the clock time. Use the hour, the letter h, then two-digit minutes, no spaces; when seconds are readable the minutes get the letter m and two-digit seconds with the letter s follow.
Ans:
4h08
